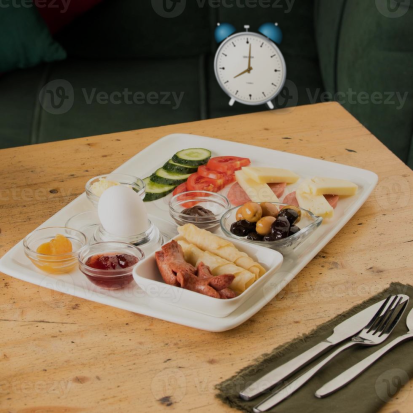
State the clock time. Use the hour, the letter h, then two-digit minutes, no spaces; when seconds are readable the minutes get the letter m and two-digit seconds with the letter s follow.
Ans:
8h01
